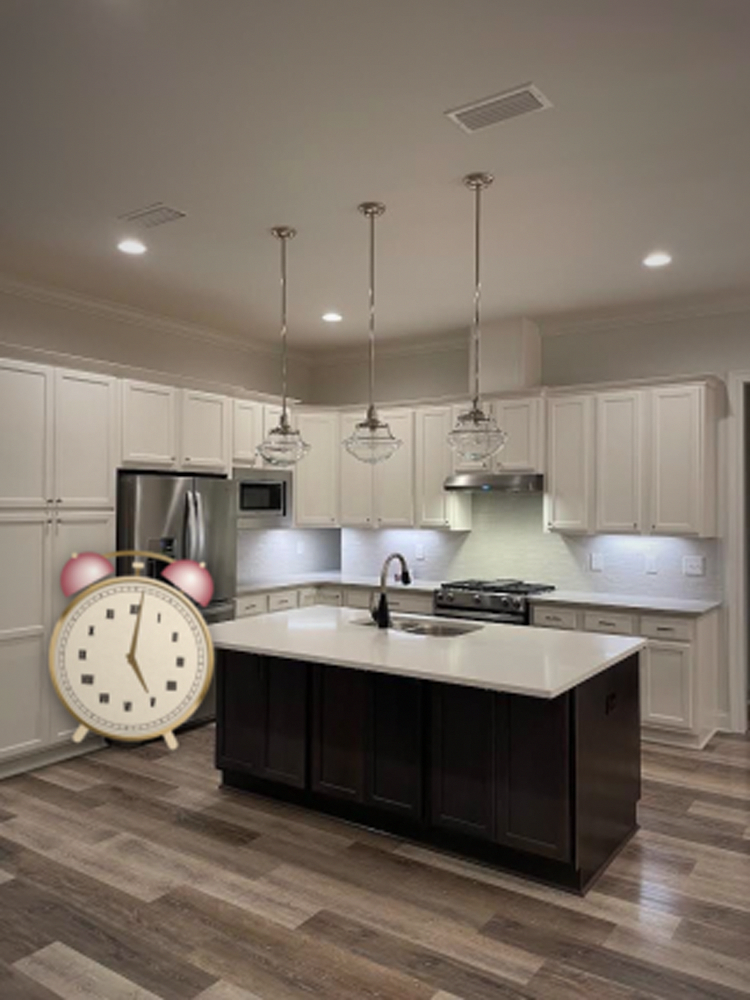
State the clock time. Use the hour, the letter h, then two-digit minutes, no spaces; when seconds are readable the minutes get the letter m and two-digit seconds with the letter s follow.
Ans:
5h01
